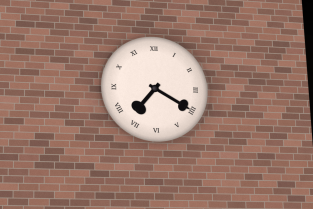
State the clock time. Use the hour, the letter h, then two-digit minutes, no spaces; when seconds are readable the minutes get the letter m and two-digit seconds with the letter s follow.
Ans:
7h20
